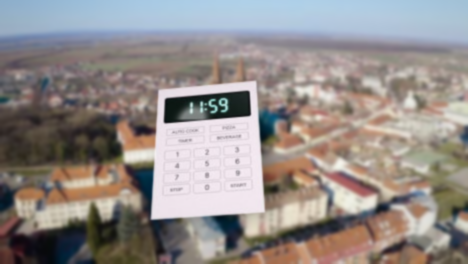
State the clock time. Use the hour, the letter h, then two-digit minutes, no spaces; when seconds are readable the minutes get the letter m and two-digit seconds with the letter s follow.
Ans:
11h59
